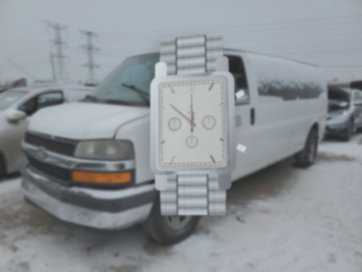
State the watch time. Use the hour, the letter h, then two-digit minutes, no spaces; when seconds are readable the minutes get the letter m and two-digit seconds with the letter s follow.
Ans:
11h52
